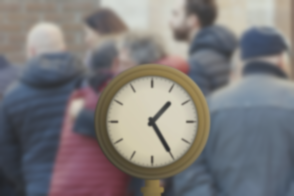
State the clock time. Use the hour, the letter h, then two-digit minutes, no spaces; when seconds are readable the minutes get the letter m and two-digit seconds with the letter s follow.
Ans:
1h25
